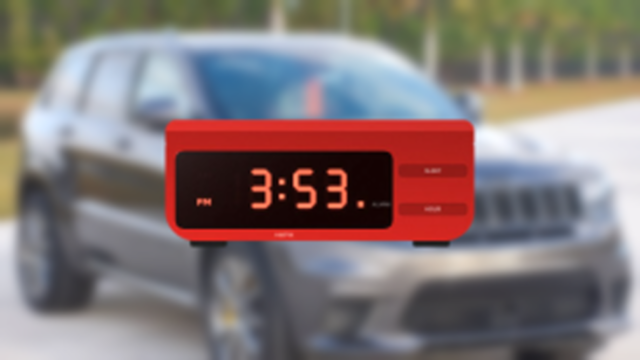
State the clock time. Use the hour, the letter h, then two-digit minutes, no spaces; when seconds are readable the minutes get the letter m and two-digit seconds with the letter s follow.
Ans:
3h53
